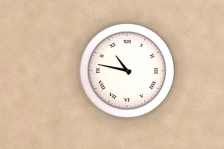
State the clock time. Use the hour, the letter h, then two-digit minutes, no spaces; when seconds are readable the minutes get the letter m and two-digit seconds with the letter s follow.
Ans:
10h47
